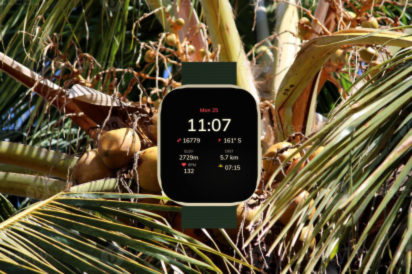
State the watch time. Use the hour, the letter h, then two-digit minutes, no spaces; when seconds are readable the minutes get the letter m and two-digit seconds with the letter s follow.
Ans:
11h07
